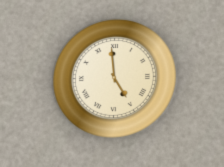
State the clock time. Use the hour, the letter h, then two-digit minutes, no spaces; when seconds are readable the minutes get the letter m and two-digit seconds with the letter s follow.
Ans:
4h59
